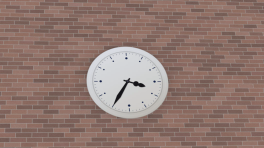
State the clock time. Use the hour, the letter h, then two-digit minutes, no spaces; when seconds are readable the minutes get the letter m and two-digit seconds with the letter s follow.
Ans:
3h35
